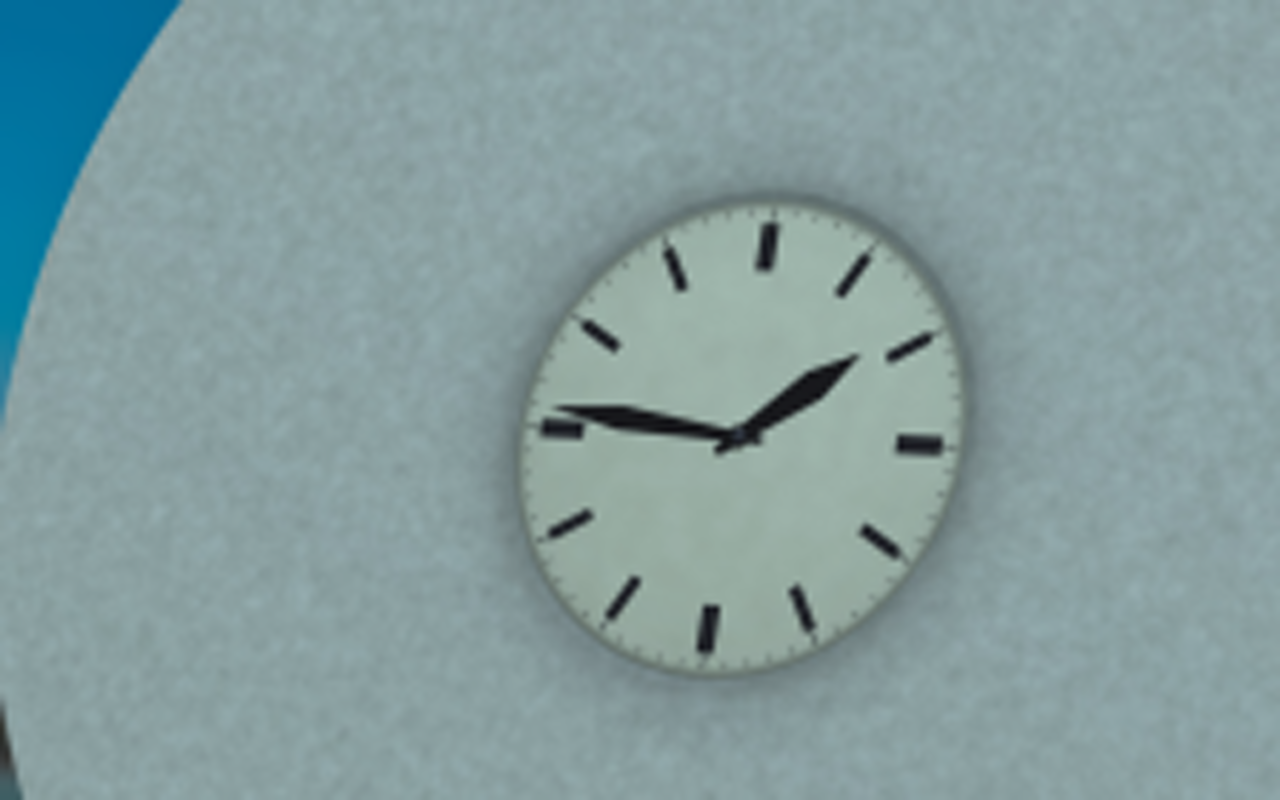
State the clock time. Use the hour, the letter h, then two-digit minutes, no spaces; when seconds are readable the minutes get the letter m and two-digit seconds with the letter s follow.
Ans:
1h46
